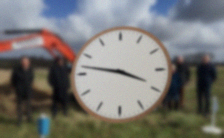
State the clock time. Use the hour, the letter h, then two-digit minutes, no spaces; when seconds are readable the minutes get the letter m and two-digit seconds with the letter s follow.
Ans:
3h47
